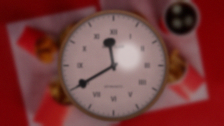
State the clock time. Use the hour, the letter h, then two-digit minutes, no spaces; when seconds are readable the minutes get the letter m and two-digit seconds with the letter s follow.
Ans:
11h40
